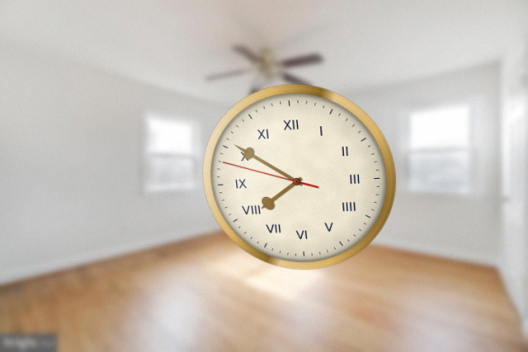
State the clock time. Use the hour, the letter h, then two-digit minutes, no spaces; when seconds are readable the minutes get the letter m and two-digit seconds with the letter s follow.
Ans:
7h50m48s
